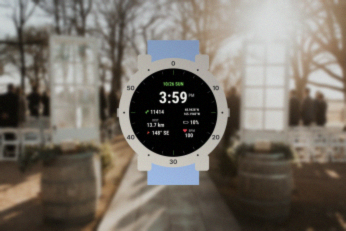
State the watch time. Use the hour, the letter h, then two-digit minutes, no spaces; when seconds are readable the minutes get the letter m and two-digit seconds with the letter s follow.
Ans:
3h59
